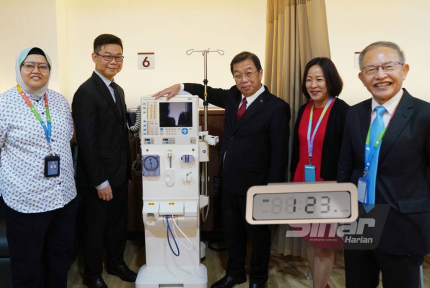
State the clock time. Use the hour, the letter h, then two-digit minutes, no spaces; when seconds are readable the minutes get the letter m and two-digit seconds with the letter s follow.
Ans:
1h23
